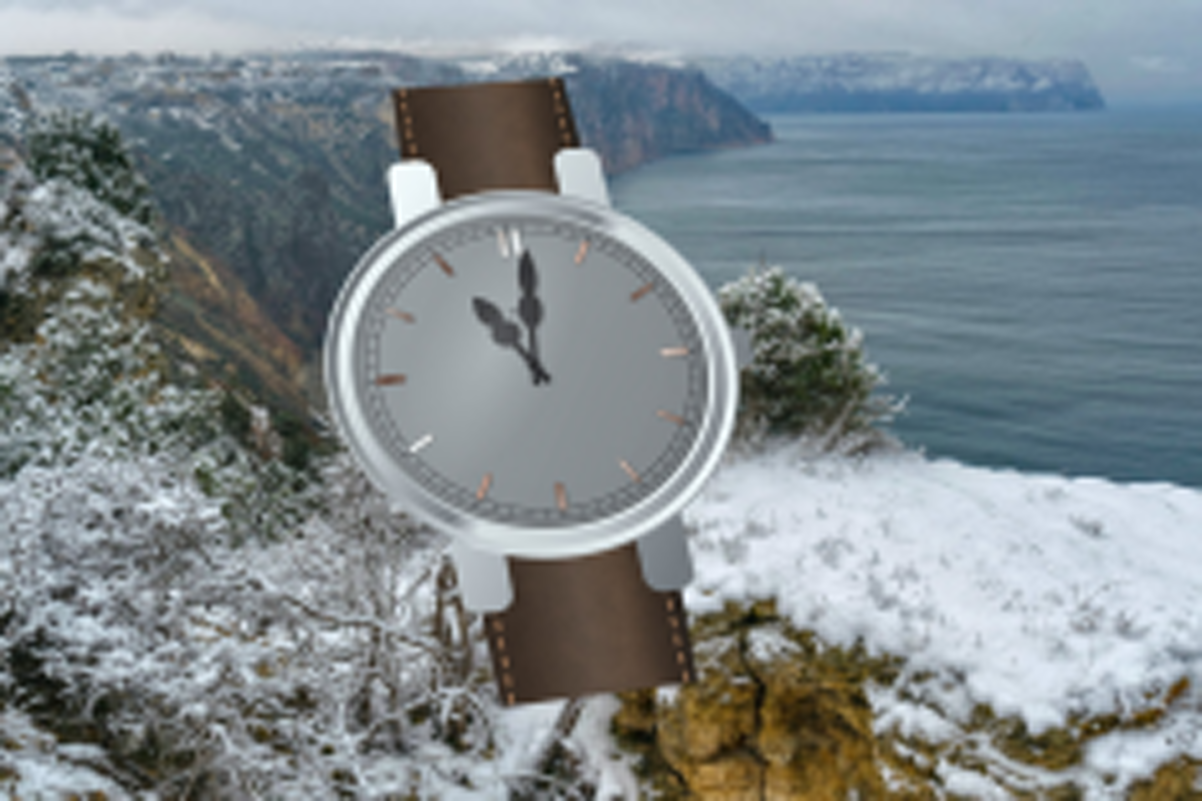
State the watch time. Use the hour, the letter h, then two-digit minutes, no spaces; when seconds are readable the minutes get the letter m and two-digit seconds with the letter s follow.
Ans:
11h01
